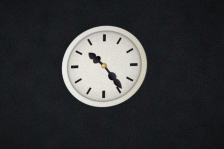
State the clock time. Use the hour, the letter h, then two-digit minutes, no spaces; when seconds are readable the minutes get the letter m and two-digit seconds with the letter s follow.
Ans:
10h24
